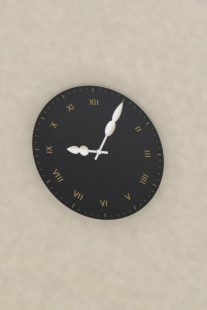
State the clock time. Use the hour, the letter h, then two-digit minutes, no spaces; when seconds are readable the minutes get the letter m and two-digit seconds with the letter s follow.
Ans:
9h05
